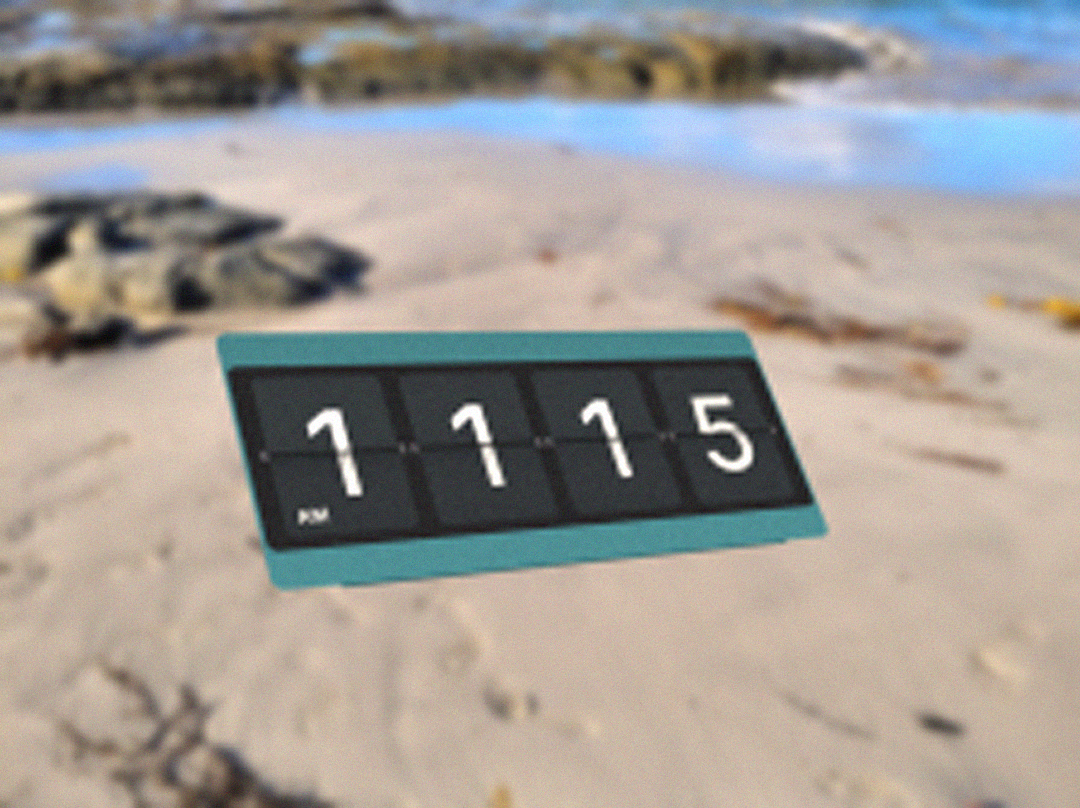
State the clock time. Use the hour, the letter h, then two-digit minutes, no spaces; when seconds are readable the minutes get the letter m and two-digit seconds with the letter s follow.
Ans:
11h15
